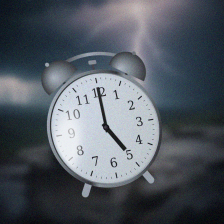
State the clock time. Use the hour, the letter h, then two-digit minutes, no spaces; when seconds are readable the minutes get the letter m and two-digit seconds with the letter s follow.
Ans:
5h00
